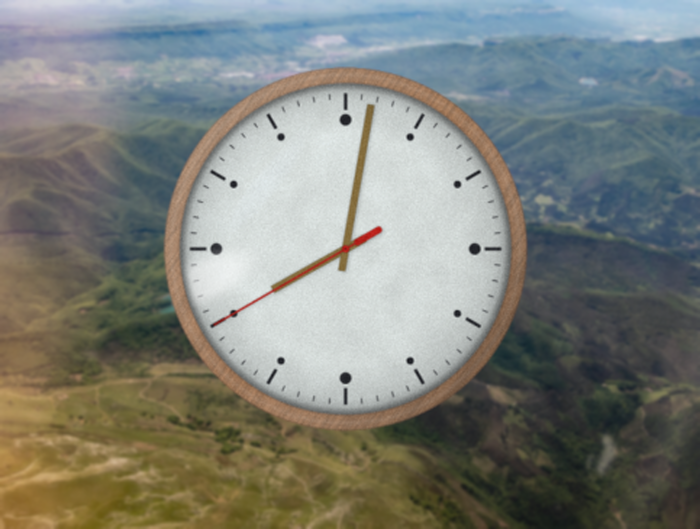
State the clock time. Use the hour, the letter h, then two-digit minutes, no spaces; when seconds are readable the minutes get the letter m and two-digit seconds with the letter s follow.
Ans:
8h01m40s
